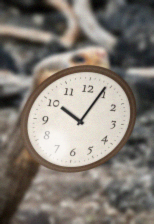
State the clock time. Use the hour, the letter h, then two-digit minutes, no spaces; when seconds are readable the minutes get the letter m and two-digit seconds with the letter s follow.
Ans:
10h04
